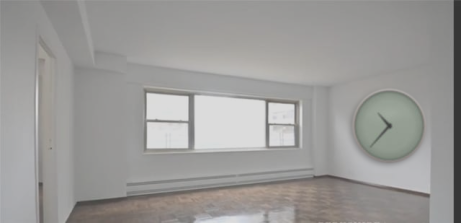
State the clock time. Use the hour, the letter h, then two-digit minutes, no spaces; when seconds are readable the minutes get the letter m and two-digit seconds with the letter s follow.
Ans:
10h37
